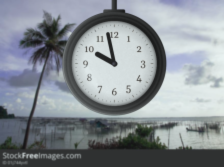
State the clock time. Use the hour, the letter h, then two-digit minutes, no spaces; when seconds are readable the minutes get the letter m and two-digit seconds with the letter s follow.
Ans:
9h58
